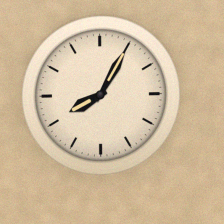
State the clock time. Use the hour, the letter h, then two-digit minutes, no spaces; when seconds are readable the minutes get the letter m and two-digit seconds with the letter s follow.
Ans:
8h05
